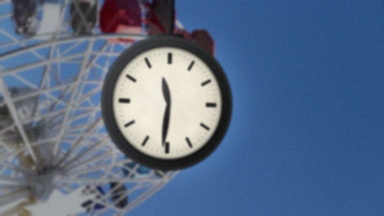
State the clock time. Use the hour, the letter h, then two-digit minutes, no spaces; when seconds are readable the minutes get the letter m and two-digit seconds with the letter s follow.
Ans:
11h31
